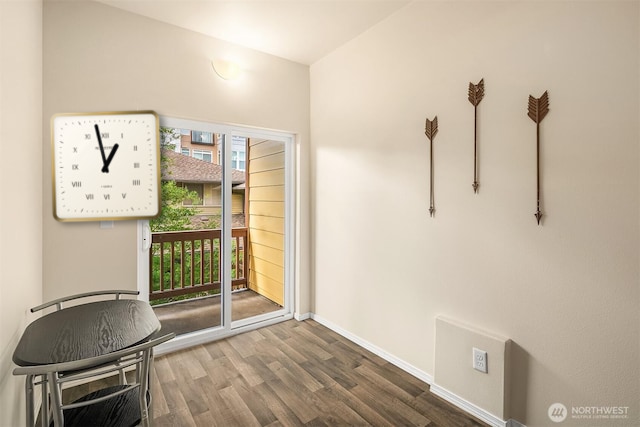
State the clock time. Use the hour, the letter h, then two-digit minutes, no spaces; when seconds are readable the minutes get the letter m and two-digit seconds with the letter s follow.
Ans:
12h58
